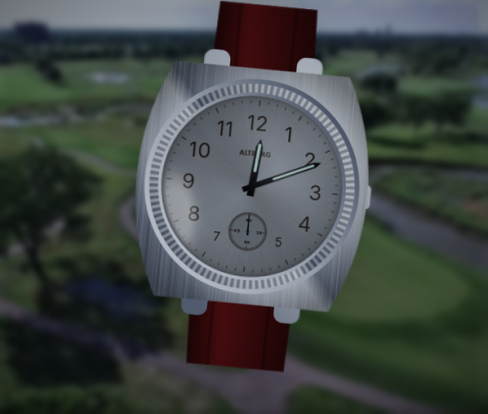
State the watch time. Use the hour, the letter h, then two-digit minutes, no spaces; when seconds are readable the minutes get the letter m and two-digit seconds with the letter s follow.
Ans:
12h11
